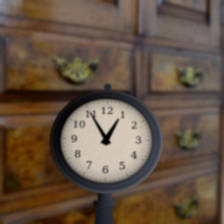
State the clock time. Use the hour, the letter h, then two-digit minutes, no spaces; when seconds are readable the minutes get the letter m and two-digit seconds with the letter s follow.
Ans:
12h55
